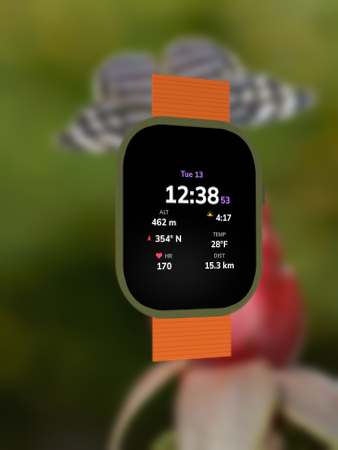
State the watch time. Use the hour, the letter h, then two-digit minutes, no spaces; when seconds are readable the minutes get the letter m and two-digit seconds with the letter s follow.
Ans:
12h38m53s
